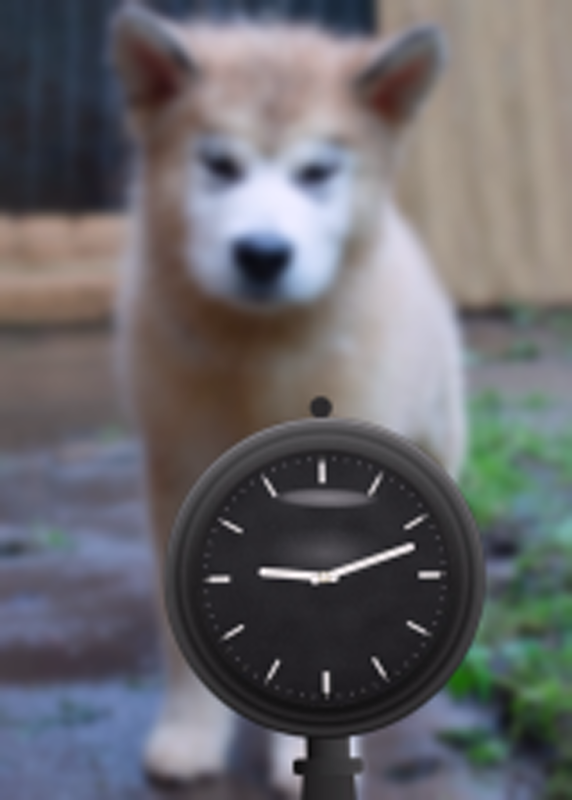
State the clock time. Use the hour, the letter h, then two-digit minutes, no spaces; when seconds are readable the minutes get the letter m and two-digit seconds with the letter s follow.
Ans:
9h12
